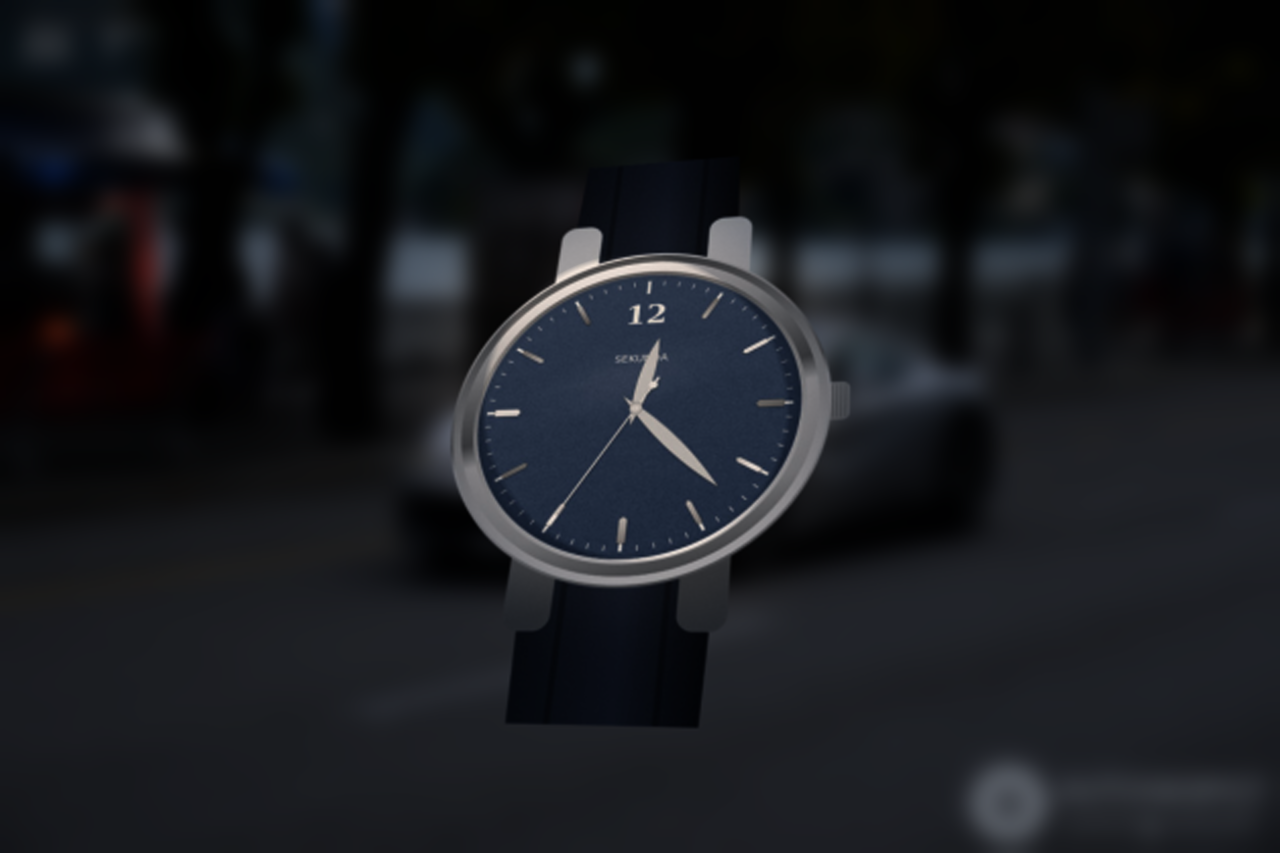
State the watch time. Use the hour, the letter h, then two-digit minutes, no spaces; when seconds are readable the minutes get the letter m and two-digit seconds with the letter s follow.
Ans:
12h22m35s
